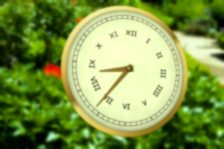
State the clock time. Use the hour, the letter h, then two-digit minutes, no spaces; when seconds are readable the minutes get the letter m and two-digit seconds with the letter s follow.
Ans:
8h36
